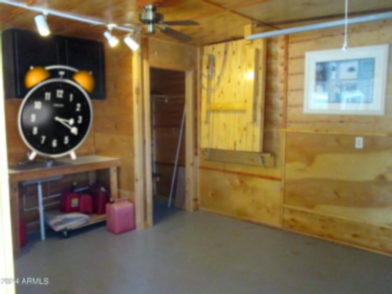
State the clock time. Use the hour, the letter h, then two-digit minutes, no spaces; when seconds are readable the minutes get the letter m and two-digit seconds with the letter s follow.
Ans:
3h20
